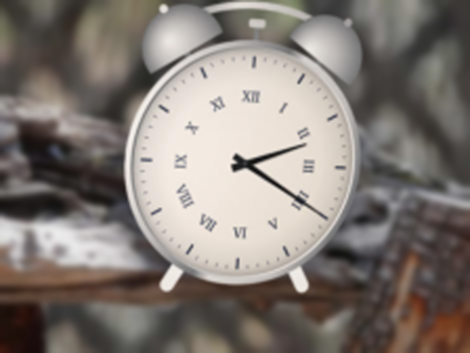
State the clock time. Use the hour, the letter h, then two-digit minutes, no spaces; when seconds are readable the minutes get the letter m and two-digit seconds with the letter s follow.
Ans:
2h20
